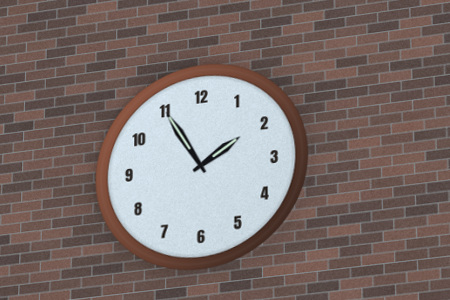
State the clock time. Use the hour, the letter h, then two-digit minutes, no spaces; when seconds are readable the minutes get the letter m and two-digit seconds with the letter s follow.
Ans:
1h55
